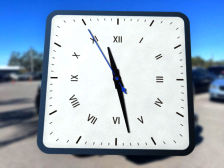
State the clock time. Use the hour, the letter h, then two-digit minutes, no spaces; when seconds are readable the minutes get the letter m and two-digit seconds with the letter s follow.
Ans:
11h27m55s
